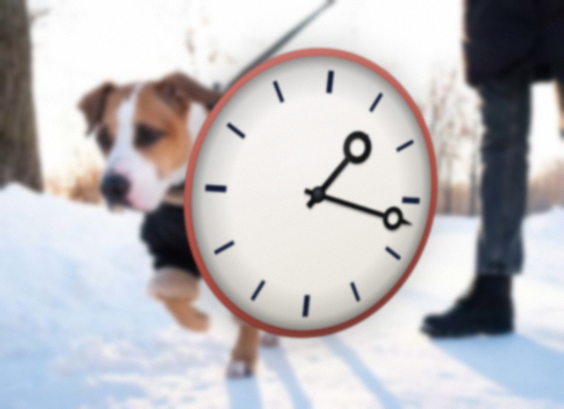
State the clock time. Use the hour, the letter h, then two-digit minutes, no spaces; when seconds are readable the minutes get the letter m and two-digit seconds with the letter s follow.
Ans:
1h17
